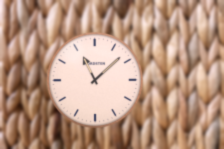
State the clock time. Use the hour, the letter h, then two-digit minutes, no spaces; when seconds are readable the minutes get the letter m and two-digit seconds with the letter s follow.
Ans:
11h08
